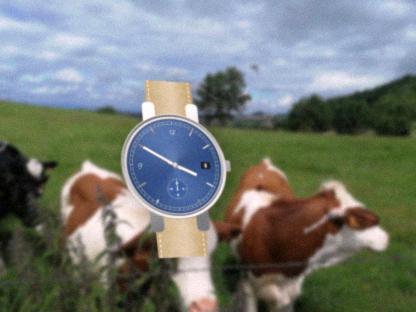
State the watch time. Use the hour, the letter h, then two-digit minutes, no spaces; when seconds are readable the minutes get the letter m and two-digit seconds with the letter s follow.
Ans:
3h50
